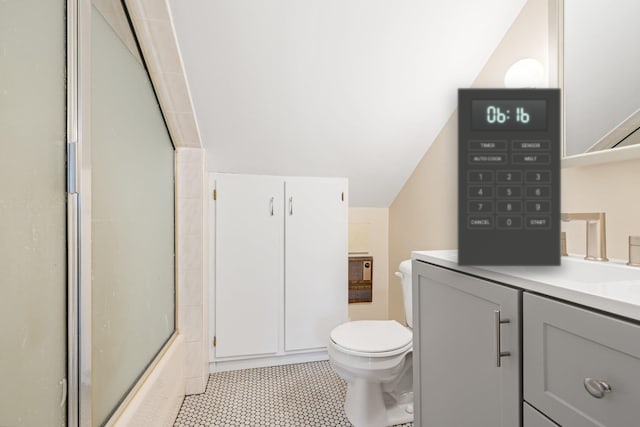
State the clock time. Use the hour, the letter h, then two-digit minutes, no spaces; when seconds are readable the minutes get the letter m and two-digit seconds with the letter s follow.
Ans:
6h16
